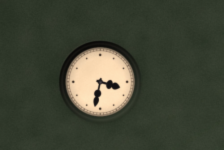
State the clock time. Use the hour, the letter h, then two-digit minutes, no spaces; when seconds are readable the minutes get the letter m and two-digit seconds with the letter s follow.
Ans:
3h32
